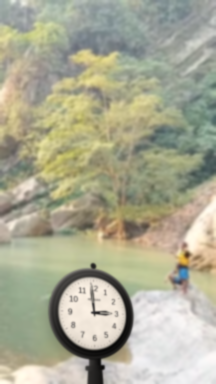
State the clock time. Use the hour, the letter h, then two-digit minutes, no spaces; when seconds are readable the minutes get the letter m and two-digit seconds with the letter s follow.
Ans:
2h59
